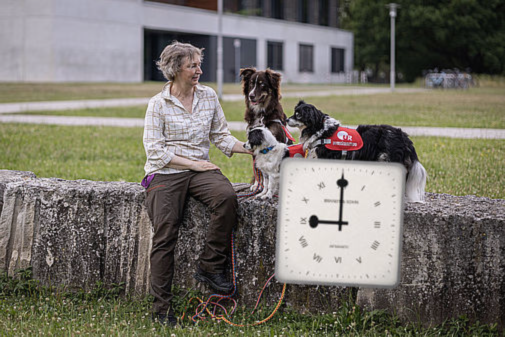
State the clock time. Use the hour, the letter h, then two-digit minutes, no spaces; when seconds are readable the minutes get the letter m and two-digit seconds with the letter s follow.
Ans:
9h00
